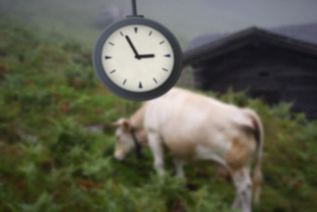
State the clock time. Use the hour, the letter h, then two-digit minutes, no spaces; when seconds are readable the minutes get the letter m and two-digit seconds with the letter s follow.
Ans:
2h56
